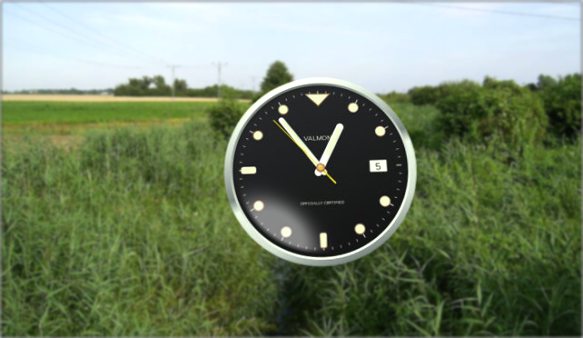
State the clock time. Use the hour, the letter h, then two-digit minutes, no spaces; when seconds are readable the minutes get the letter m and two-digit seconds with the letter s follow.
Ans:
12h53m53s
